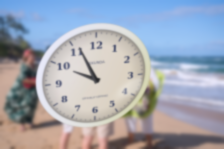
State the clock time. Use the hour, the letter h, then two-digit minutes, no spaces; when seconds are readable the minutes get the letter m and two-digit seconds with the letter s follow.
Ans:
9h56
